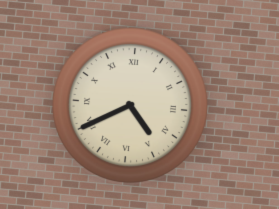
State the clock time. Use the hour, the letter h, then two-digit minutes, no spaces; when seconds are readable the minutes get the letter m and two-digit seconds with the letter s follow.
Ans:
4h40
